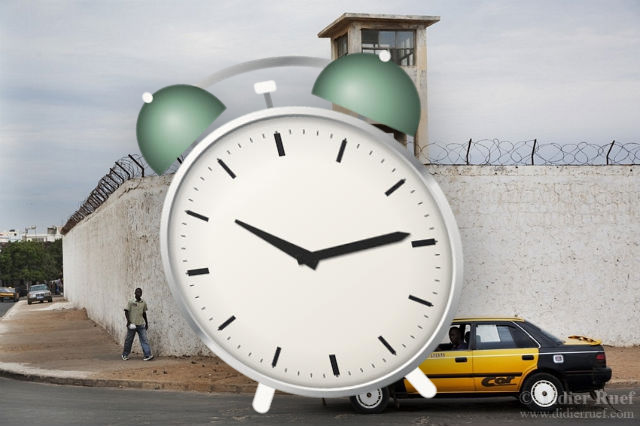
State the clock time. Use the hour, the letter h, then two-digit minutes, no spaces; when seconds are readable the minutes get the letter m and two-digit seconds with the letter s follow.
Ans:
10h14
